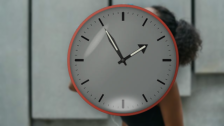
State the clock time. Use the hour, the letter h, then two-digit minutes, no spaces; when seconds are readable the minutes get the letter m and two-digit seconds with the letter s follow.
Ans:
1h55
